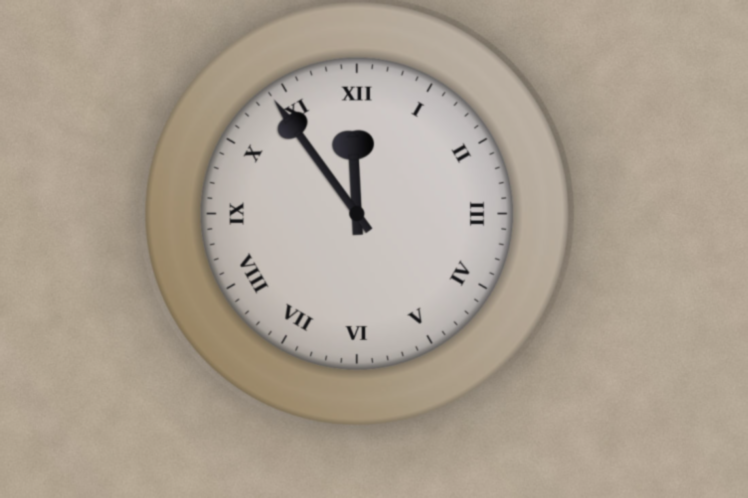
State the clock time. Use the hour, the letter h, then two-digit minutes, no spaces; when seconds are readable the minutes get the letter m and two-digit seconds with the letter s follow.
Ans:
11h54
